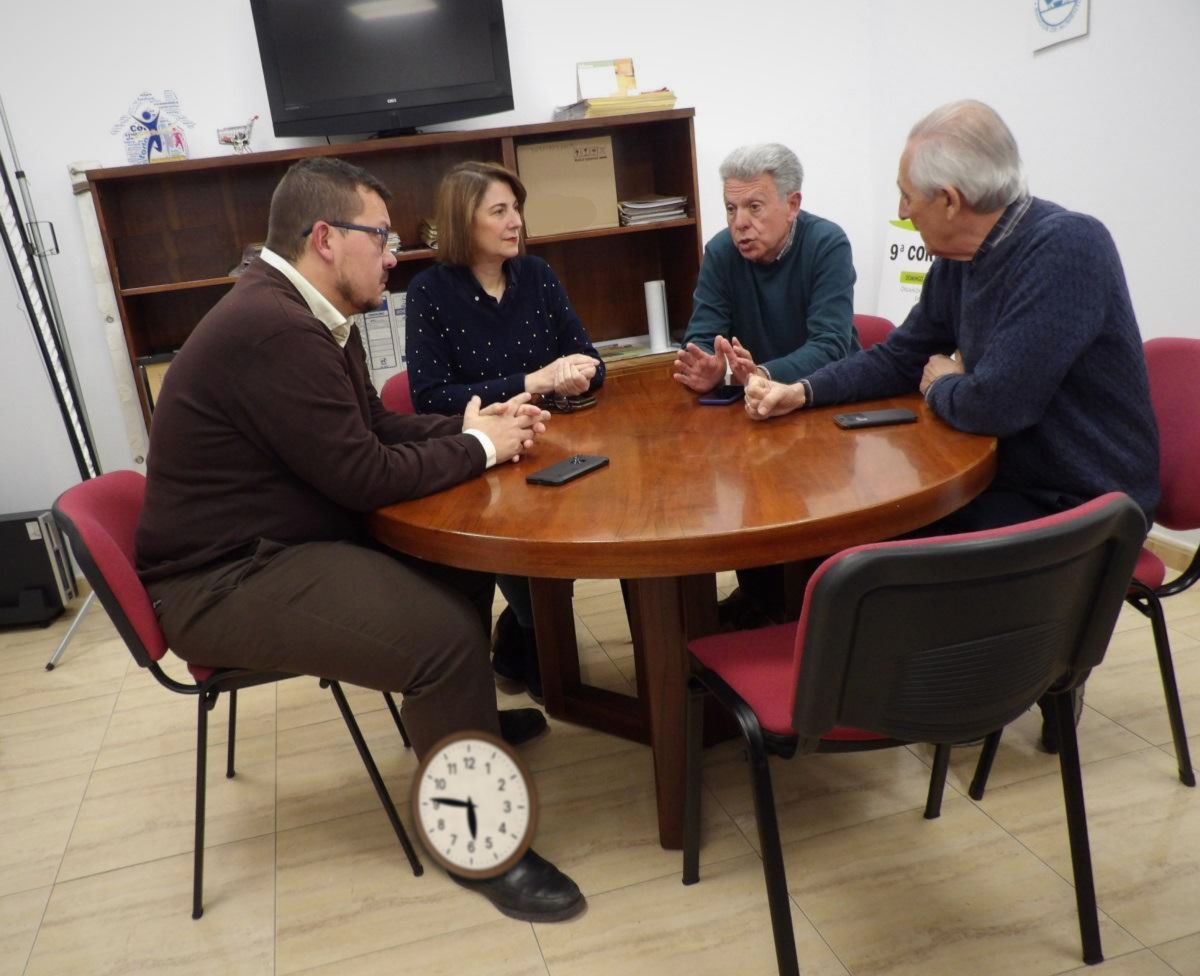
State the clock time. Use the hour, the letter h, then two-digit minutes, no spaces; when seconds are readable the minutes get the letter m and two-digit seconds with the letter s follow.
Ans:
5h46
